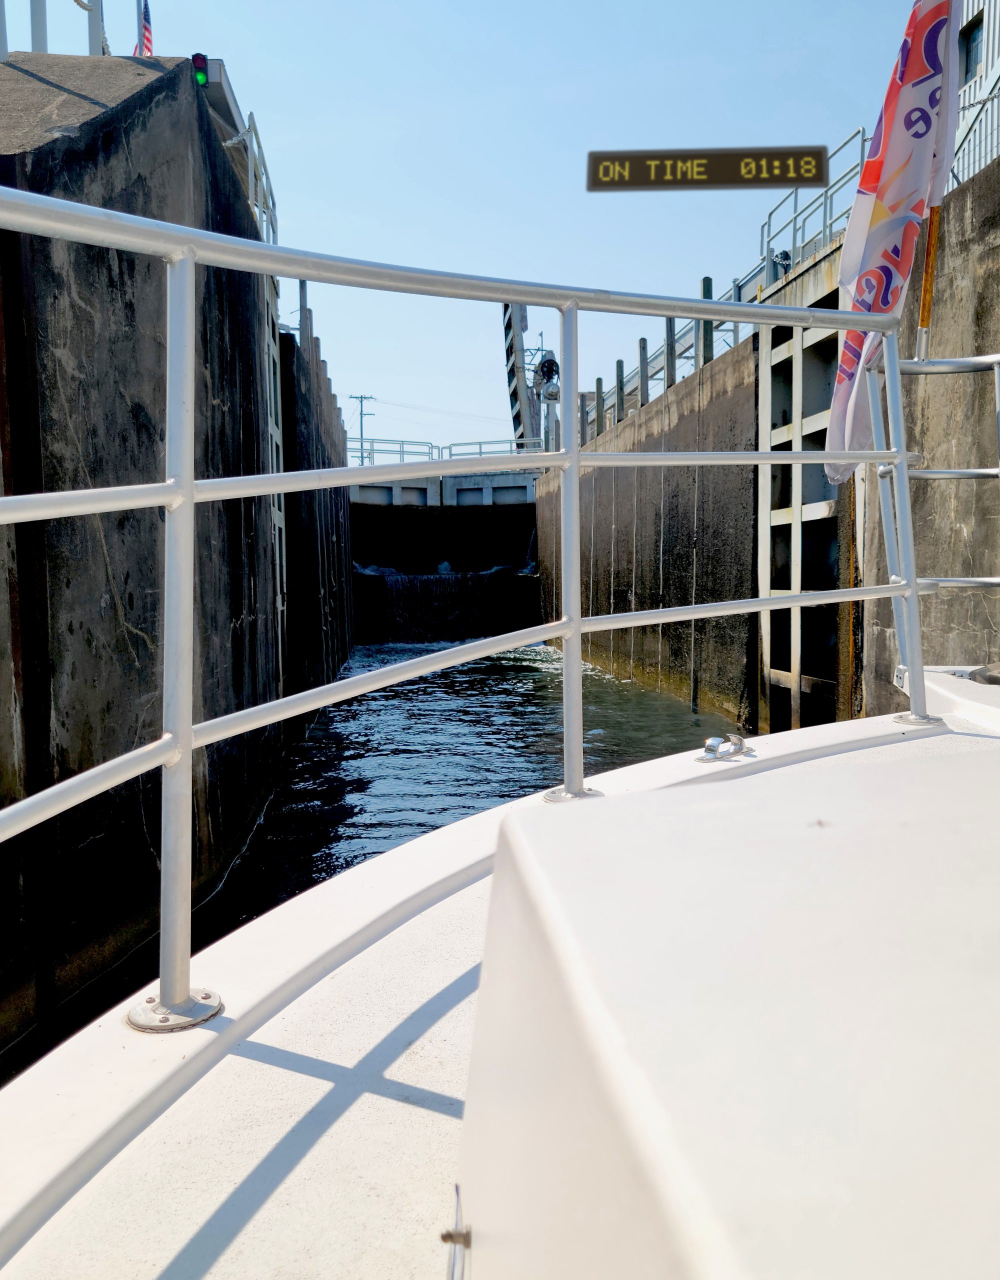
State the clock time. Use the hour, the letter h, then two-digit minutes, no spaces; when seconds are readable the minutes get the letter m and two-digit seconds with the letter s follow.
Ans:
1h18
